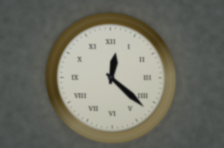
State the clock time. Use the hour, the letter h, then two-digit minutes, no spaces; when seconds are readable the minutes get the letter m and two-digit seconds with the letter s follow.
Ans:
12h22
